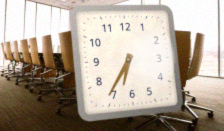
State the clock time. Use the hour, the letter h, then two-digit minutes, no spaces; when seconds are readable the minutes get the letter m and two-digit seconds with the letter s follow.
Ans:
6h36
